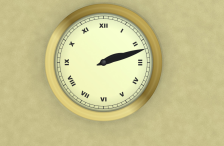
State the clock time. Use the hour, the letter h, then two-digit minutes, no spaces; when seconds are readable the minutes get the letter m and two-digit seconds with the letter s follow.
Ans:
2h12
